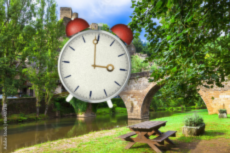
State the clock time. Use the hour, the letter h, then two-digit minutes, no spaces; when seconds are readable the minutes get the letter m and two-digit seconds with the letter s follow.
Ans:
2h59
